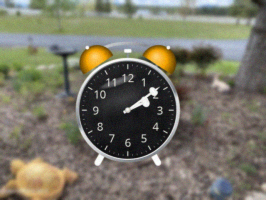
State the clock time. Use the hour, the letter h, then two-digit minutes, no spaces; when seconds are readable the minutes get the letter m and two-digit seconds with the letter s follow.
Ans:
2h09
